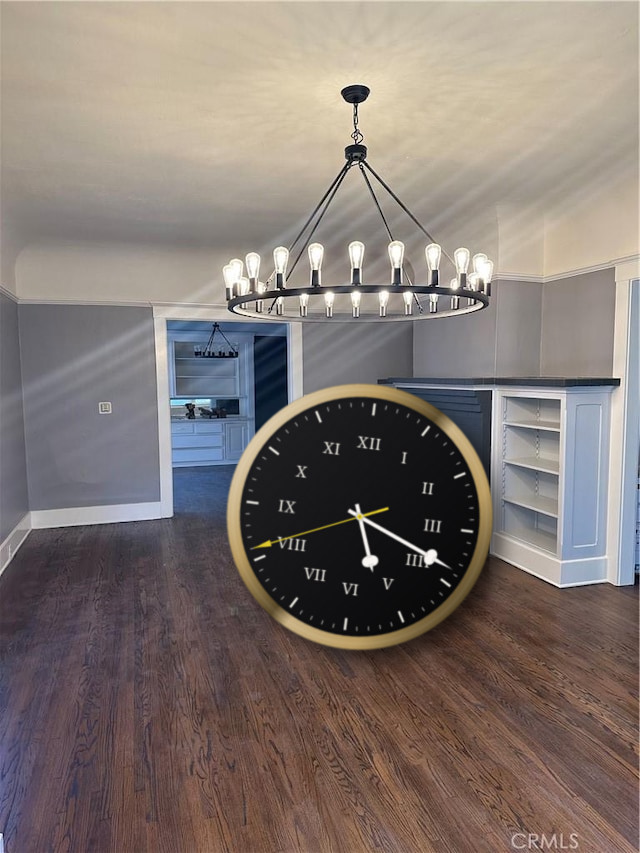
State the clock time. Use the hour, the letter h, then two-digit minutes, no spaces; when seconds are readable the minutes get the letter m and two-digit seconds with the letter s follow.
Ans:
5h18m41s
